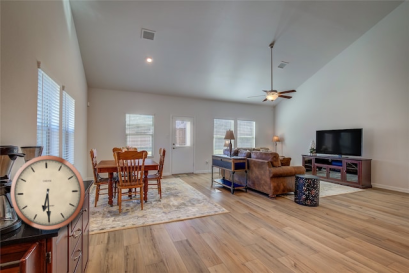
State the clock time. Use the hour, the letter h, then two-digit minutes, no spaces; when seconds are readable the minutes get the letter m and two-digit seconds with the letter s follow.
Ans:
6h30
